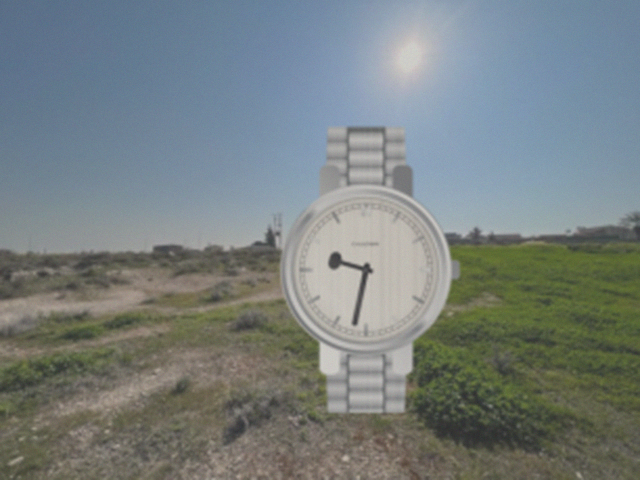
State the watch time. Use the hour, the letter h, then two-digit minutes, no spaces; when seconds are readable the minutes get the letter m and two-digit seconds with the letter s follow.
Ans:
9h32
